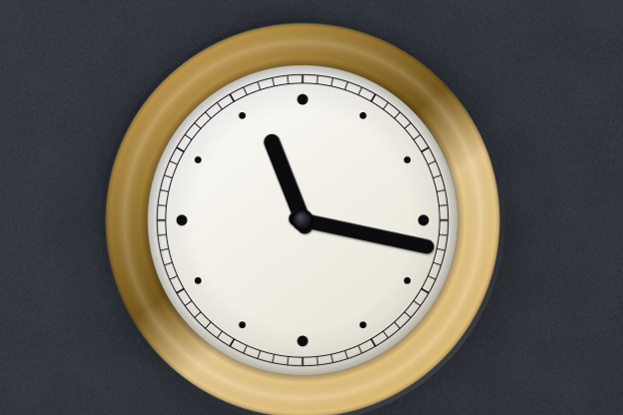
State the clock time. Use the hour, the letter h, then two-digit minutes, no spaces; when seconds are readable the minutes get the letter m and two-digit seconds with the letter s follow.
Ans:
11h17
